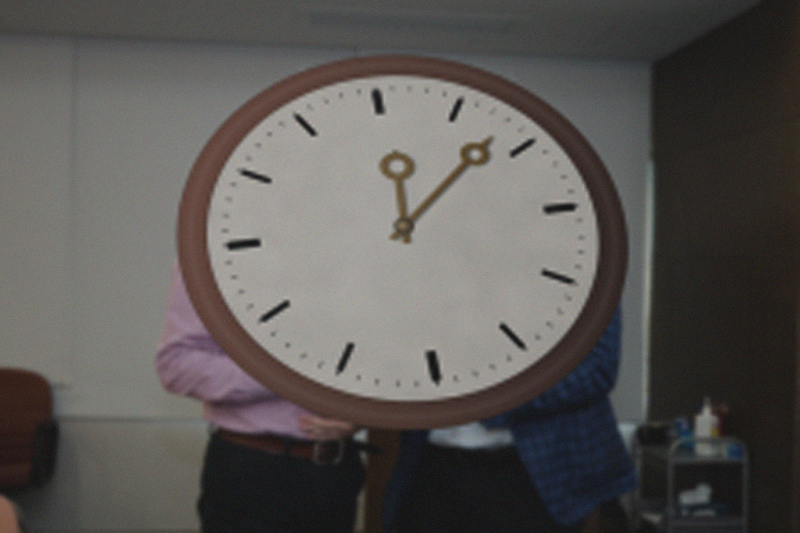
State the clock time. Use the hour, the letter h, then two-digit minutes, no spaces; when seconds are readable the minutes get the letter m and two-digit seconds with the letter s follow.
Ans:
12h08
